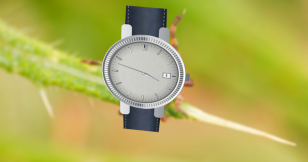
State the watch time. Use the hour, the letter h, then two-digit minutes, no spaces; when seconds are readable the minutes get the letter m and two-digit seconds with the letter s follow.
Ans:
3h48
